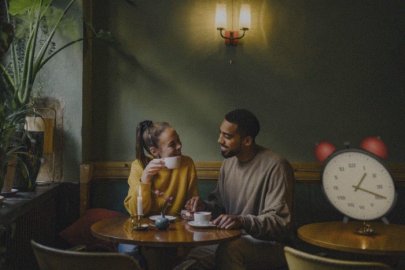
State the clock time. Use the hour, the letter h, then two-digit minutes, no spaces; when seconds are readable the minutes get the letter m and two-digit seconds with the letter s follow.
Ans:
1h19
